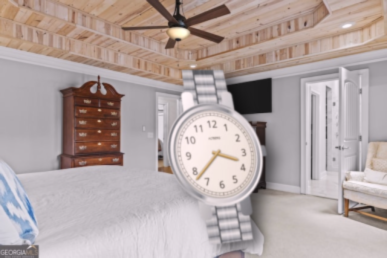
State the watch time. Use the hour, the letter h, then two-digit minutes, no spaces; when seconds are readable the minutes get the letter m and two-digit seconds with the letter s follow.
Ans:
3h38
